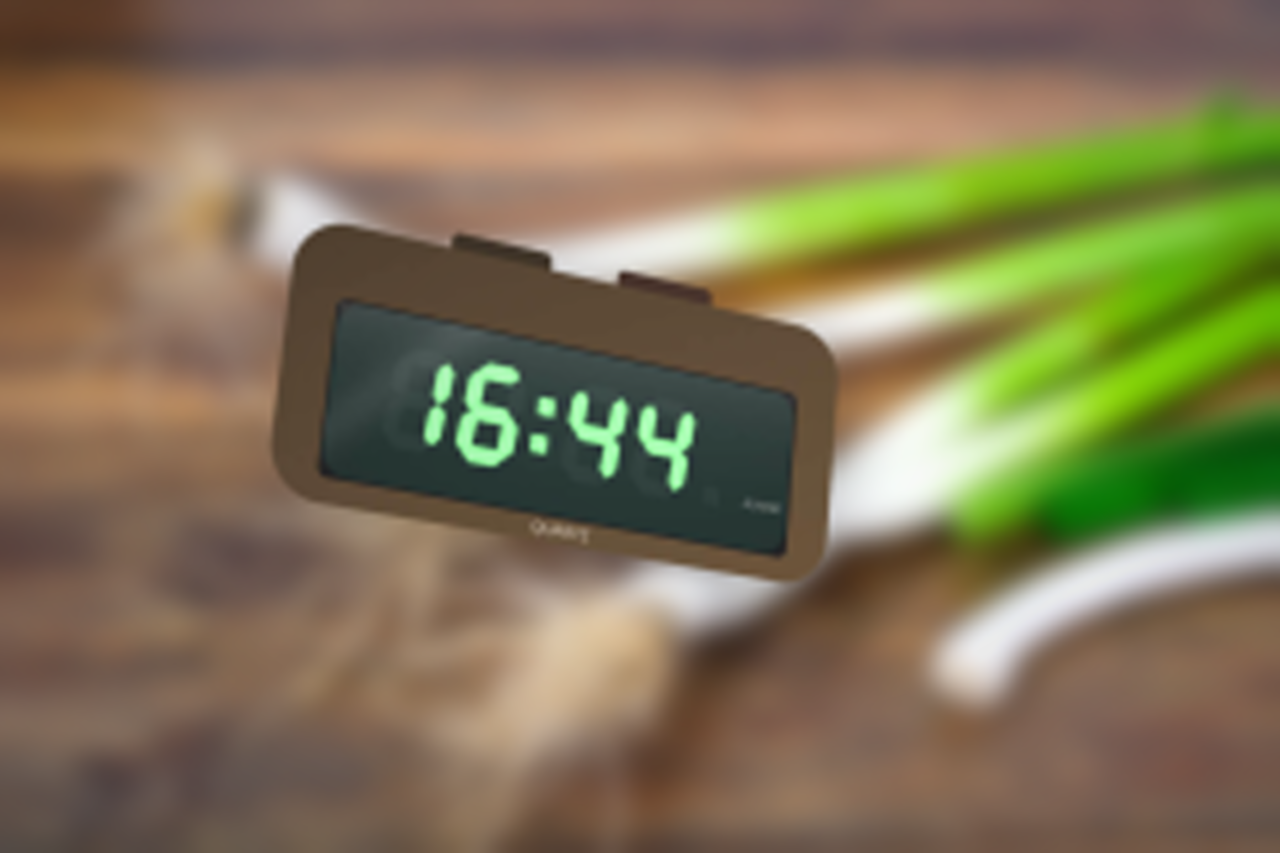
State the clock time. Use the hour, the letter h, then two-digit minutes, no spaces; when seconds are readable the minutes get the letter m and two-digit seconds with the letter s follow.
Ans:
16h44
